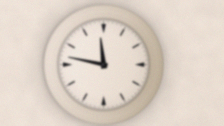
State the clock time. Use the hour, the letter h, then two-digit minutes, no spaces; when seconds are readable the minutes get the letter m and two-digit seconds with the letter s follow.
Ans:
11h47
